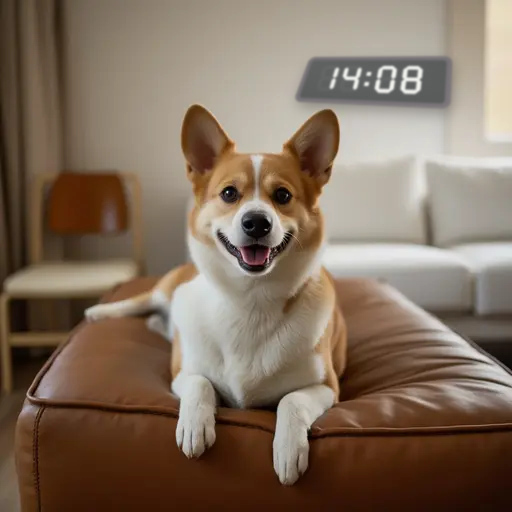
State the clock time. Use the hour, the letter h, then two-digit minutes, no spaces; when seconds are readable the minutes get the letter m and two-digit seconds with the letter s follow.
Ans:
14h08
